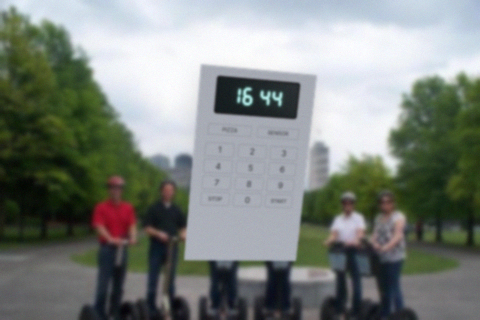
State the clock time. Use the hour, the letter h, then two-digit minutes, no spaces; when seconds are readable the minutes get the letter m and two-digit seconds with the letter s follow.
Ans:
16h44
